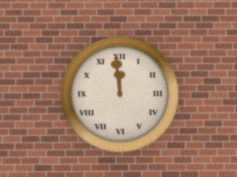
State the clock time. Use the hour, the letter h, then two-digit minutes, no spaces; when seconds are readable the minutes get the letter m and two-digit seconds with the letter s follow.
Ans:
11h59
